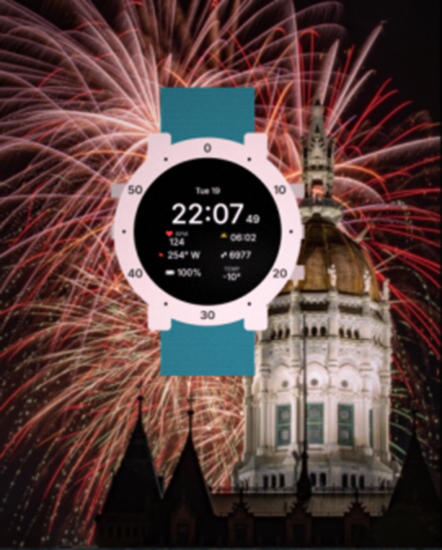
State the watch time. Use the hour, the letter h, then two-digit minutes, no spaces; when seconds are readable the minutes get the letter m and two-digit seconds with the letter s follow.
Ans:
22h07
